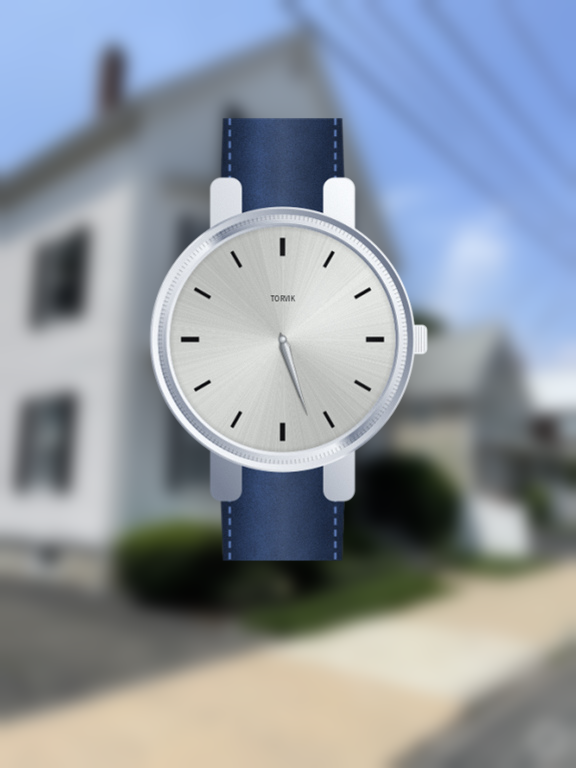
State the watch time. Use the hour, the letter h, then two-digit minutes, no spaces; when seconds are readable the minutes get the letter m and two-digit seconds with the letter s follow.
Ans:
5h27
